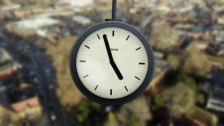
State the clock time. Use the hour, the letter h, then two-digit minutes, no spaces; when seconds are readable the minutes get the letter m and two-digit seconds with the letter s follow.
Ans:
4h57
